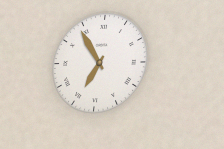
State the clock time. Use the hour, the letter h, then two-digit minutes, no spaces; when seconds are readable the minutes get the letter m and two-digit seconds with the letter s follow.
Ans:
6h54
